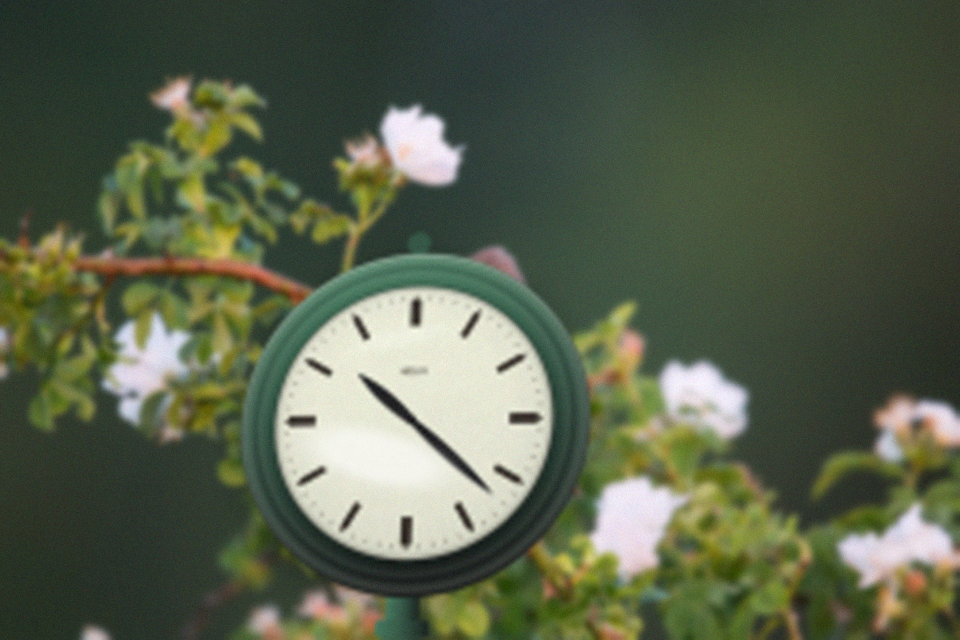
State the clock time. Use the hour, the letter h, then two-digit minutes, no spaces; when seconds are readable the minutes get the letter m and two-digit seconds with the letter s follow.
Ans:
10h22
